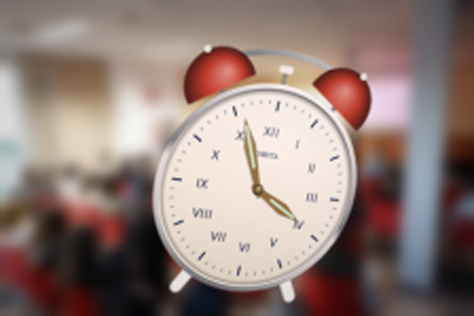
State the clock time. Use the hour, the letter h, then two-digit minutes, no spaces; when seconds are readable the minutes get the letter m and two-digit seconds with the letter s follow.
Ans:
3h56
